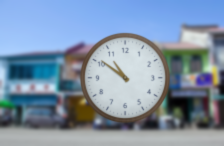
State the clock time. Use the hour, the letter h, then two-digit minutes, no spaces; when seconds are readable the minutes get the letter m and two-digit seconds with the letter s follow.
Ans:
10h51
